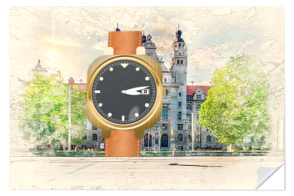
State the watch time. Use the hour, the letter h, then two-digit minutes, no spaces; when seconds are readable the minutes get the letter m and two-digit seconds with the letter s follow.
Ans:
3h13
